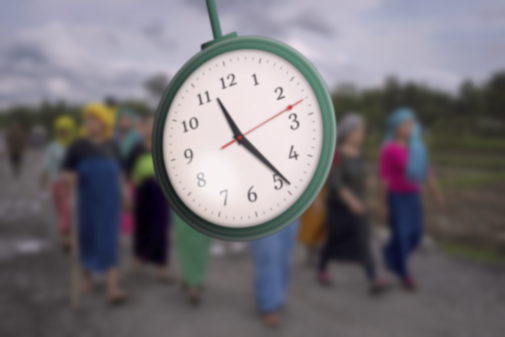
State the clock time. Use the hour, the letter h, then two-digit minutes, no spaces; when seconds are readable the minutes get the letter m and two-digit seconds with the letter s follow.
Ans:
11h24m13s
